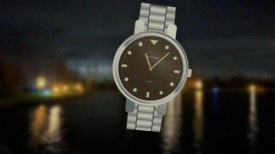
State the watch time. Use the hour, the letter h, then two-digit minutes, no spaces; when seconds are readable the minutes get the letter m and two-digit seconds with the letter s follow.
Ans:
11h07
